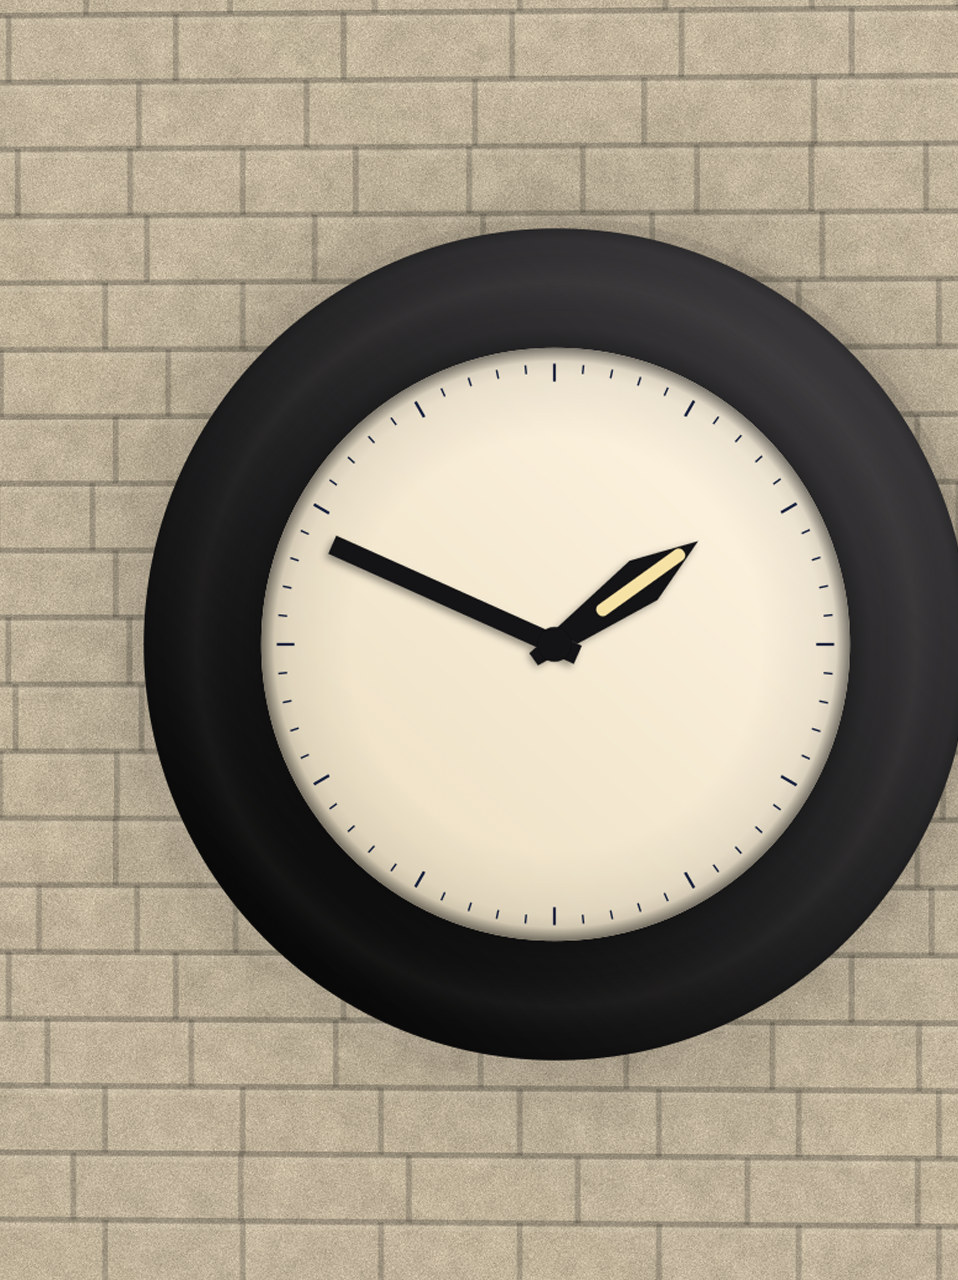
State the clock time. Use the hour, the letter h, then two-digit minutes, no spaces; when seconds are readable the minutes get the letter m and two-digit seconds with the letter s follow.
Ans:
1h49
